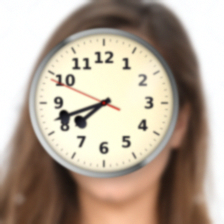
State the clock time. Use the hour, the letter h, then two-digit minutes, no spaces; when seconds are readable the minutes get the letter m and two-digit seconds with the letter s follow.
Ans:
7h41m49s
